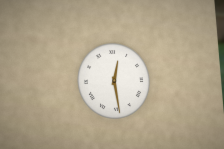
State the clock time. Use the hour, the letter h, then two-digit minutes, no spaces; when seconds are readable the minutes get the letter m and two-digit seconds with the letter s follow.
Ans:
12h29
